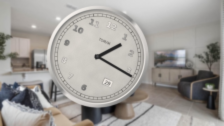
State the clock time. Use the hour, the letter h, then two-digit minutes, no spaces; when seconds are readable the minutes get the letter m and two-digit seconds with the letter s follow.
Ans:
1h16
